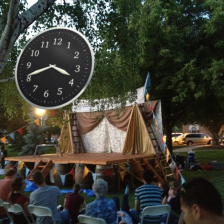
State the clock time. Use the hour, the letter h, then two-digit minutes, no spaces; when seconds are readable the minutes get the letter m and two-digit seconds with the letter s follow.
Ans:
3h41
